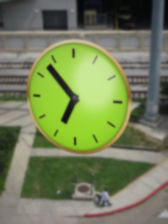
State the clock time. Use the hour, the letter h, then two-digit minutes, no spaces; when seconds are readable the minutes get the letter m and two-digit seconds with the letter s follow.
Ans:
6h53
